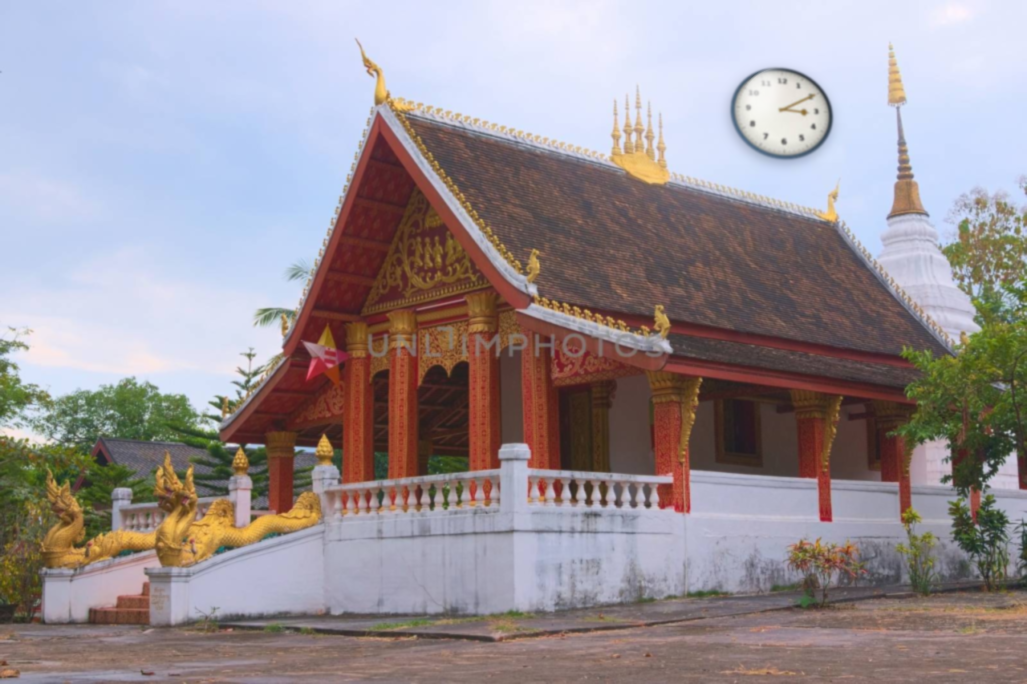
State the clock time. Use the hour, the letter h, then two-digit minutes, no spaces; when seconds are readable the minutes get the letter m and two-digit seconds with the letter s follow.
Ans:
3h10
